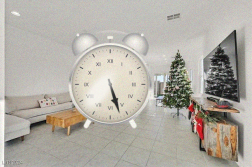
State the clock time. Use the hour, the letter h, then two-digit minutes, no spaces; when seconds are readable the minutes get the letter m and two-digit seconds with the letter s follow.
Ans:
5h27
